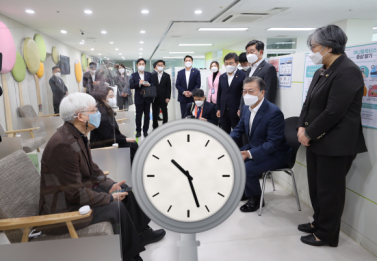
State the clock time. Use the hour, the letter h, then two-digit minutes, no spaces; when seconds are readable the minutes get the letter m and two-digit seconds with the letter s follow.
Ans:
10h27
